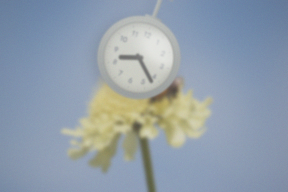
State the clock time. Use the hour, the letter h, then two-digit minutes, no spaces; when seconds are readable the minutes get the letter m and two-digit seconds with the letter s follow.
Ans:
8h22
